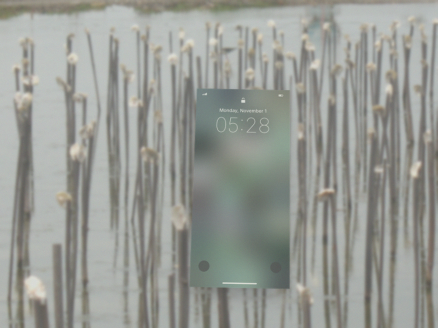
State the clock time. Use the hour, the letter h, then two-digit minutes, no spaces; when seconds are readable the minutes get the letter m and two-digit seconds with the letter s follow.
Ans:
5h28
